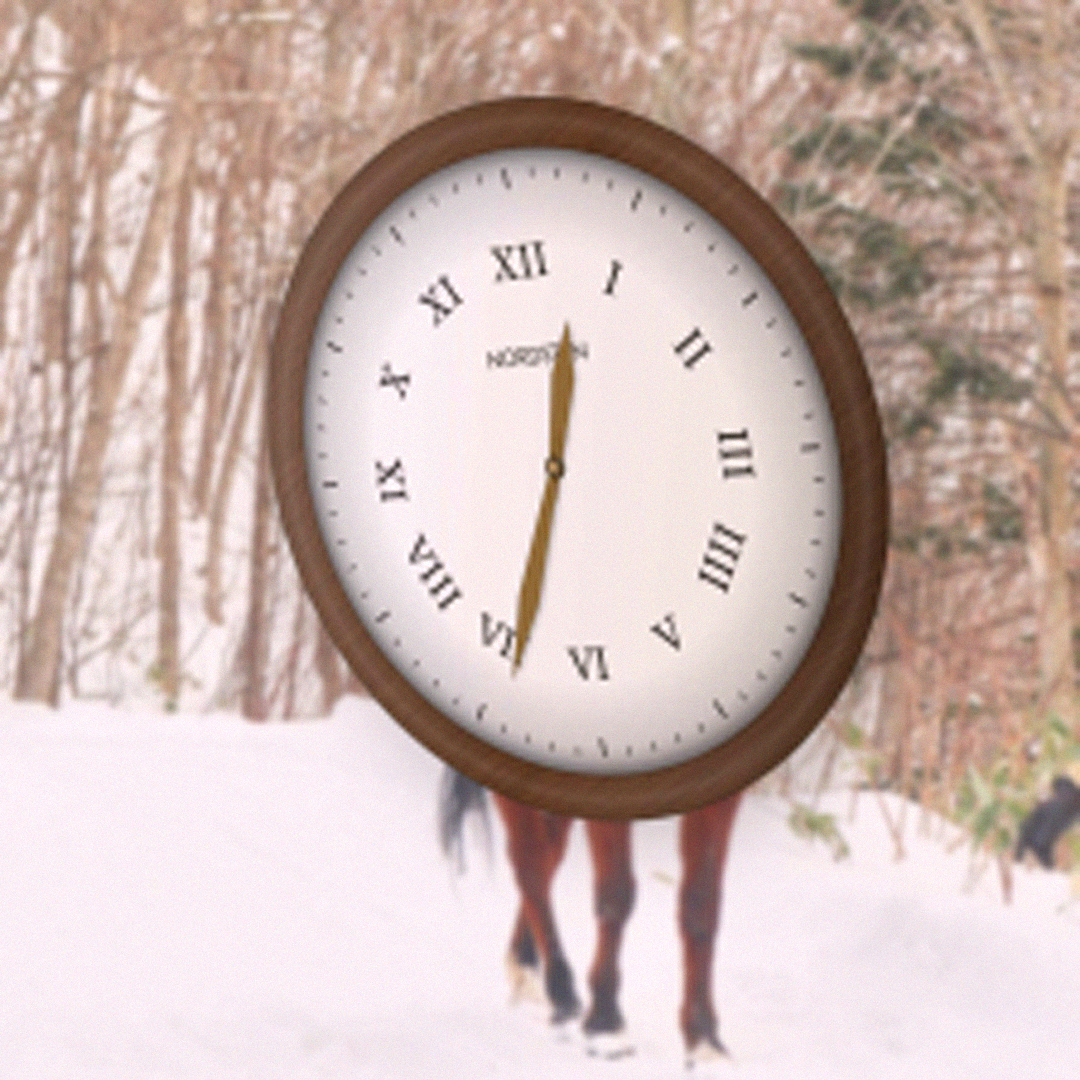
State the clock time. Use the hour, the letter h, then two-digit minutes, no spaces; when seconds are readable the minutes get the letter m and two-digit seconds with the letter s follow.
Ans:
12h34
